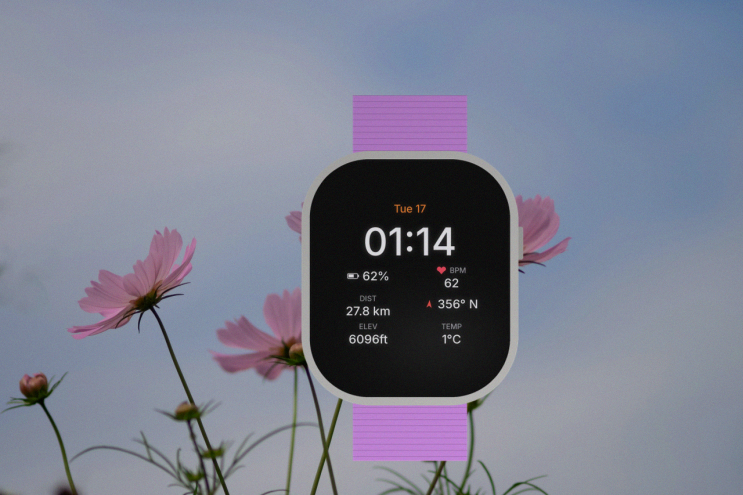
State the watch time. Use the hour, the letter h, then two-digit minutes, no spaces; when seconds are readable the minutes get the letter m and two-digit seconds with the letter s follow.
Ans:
1h14
